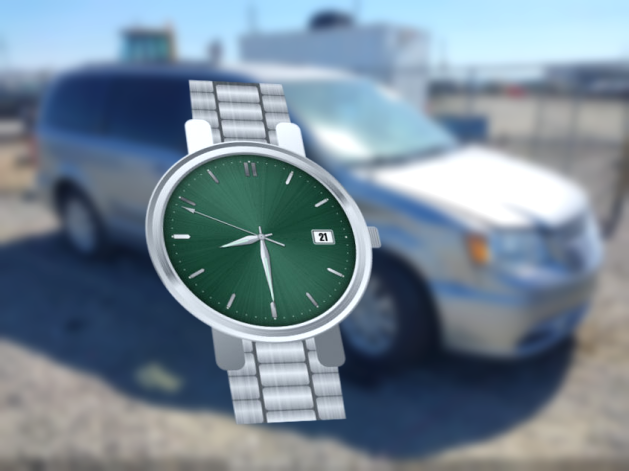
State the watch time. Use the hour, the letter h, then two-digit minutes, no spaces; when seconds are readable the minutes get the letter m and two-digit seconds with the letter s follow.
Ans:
8h29m49s
